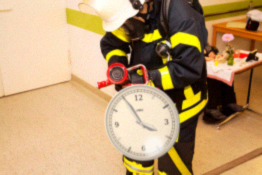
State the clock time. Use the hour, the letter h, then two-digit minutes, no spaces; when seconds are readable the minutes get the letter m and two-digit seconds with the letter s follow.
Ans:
3h55
